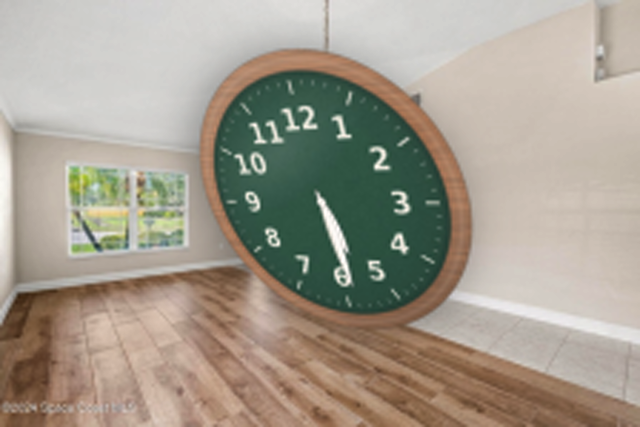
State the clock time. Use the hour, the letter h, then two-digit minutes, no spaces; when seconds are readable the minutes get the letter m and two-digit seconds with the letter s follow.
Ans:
5h29
